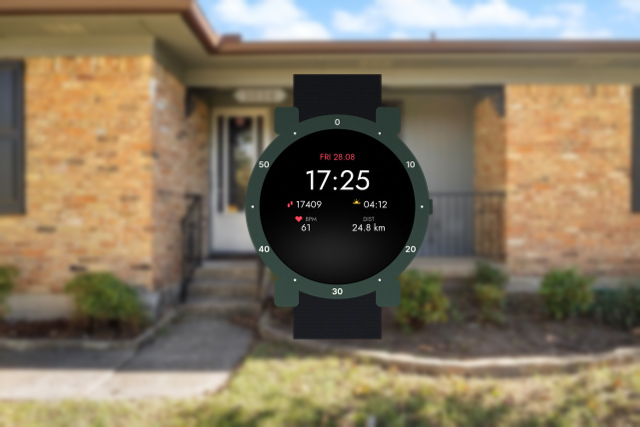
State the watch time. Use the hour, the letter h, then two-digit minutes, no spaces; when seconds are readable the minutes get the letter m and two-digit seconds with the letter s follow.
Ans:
17h25
